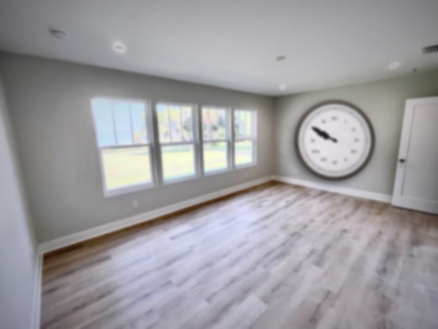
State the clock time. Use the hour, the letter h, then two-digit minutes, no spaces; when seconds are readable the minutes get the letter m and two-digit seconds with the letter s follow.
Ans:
9h50
